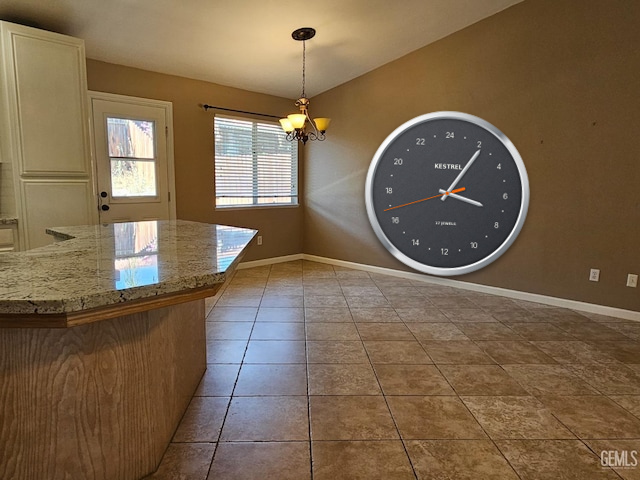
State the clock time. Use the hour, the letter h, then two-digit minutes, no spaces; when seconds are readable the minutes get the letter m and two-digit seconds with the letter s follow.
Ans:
7h05m42s
